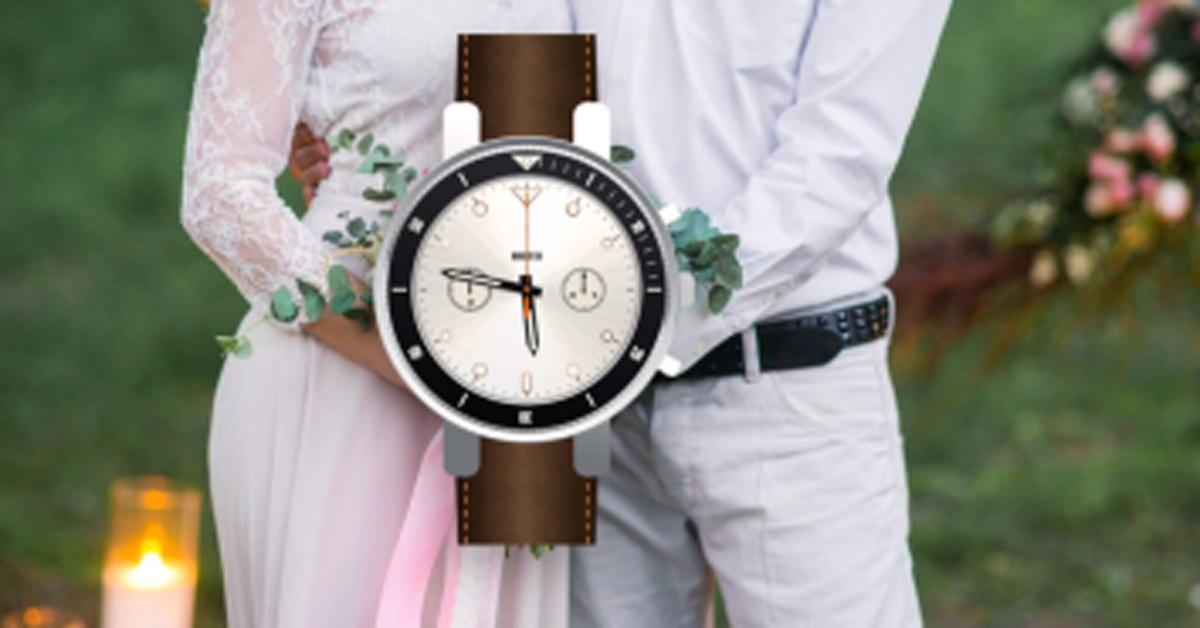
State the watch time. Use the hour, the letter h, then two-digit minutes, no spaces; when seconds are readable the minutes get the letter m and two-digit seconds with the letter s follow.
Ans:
5h47
